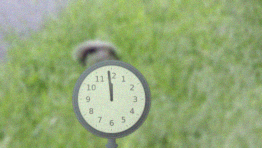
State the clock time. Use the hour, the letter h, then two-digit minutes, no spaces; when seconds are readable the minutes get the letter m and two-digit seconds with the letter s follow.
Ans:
11h59
